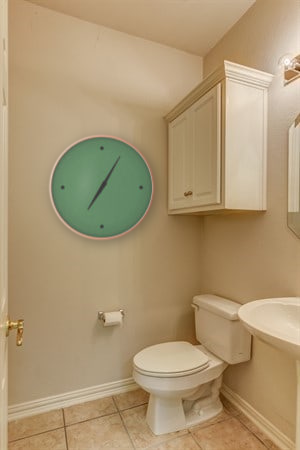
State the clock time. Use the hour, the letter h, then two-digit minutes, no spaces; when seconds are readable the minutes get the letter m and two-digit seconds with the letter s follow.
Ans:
7h05
